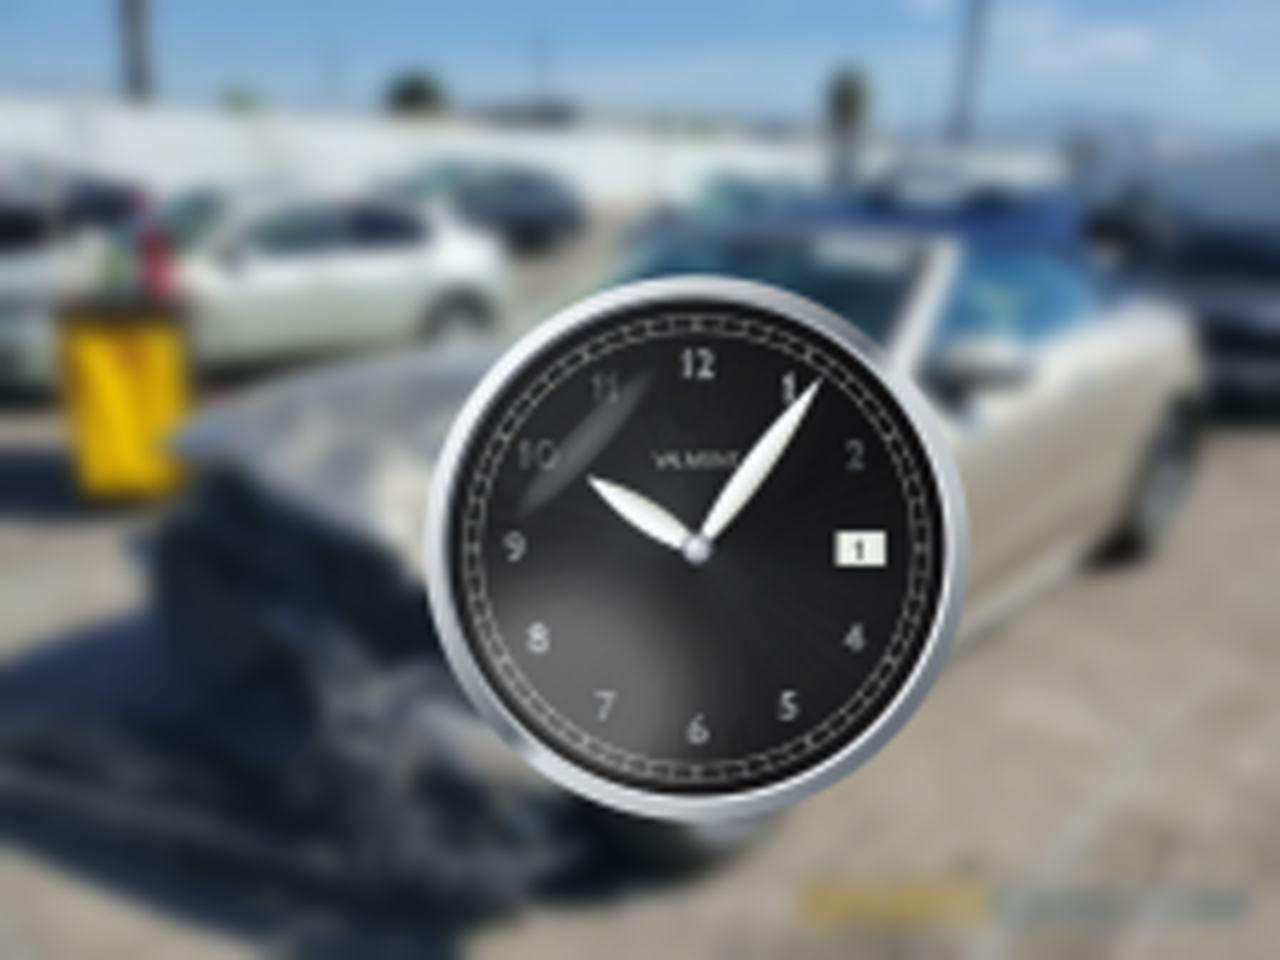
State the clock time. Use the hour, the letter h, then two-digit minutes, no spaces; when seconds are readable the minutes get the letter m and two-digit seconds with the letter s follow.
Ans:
10h06
